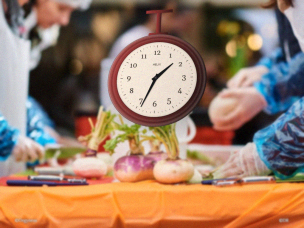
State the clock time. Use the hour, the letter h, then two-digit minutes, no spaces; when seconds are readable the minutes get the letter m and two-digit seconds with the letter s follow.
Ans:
1h34
